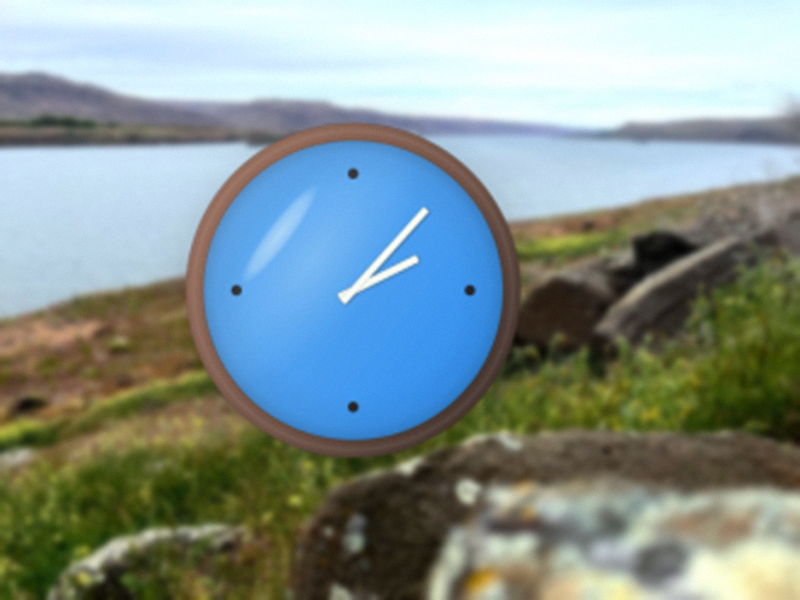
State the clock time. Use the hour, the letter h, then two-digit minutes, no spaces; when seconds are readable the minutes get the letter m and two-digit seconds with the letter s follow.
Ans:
2h07
